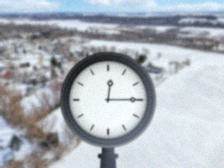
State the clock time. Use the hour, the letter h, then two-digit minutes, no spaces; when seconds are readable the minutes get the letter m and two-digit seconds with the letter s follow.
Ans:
12h15
